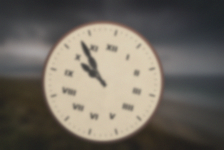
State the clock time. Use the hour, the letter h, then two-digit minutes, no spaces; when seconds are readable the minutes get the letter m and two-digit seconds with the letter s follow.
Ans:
9h53
